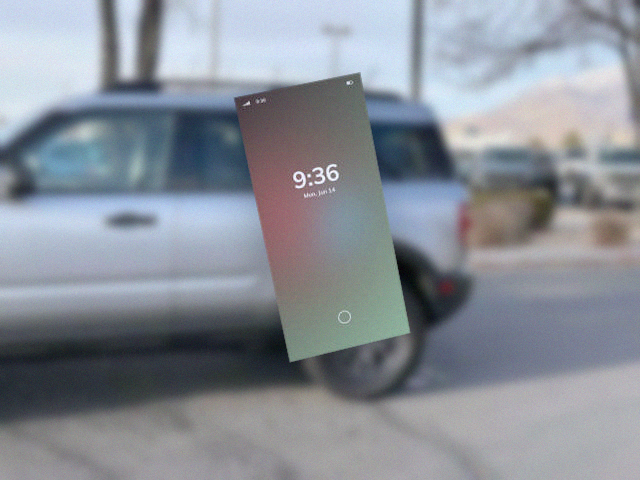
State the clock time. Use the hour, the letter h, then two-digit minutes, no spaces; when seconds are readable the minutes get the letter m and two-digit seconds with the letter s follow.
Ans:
9h36
